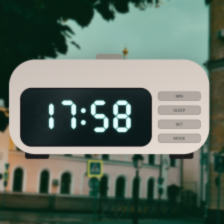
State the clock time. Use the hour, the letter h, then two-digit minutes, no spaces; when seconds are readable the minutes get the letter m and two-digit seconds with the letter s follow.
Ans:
17h58
